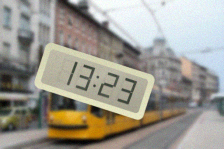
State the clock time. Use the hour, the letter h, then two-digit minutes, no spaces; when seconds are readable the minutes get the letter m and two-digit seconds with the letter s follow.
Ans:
13h23
